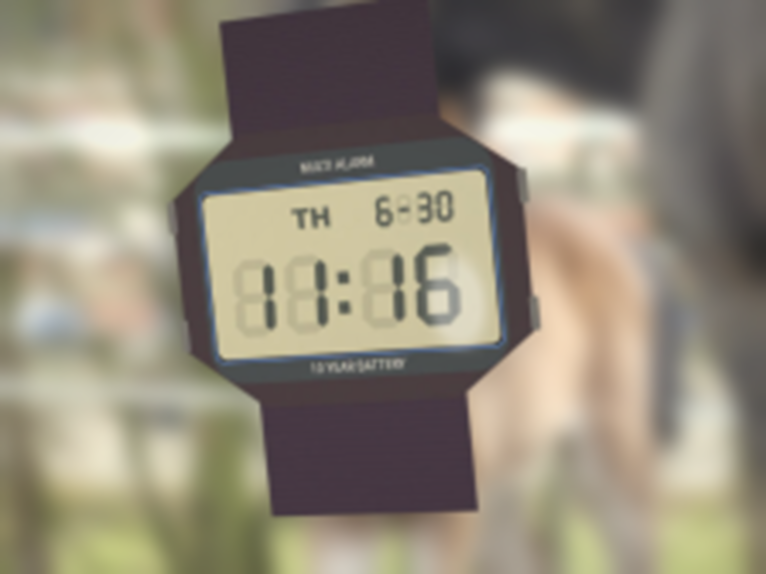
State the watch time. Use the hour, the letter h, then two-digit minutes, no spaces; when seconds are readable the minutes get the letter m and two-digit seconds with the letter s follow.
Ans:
11h16
